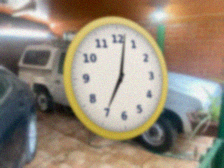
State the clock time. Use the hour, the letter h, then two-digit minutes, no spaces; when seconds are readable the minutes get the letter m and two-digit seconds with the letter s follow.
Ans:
7h02
